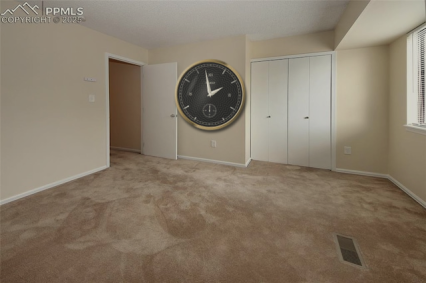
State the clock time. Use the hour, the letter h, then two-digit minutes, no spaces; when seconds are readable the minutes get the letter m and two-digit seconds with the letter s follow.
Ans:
1h58
